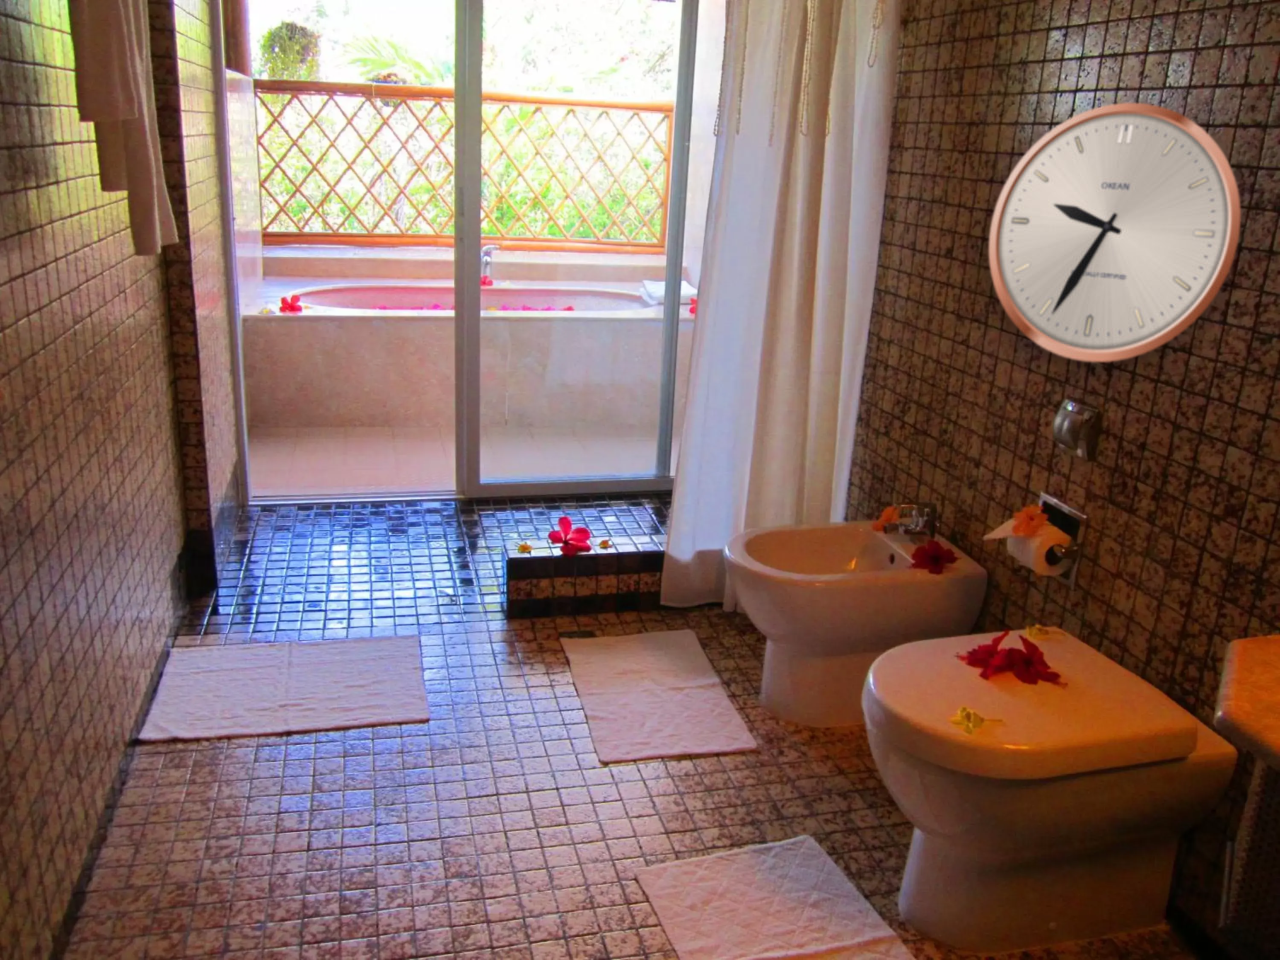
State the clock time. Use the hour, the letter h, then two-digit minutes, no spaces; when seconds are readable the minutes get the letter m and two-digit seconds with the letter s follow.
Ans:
9h34
